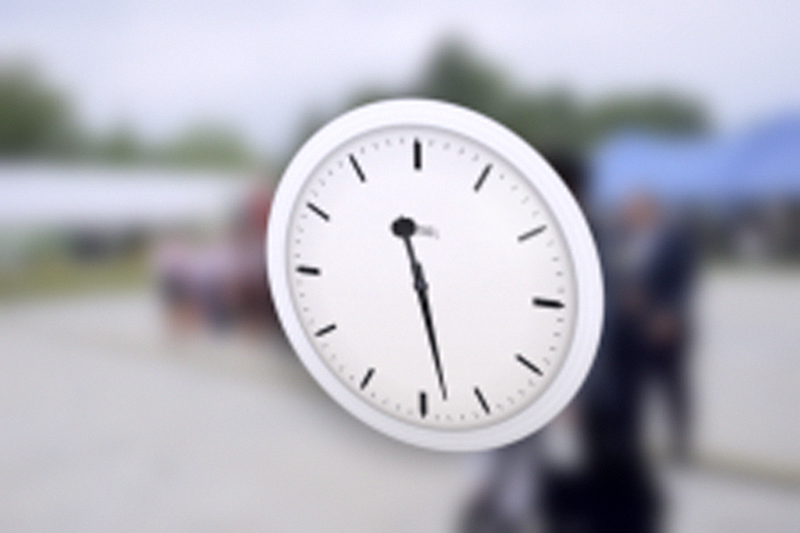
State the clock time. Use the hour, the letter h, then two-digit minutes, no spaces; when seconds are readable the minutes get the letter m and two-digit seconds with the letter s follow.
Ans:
11h28
